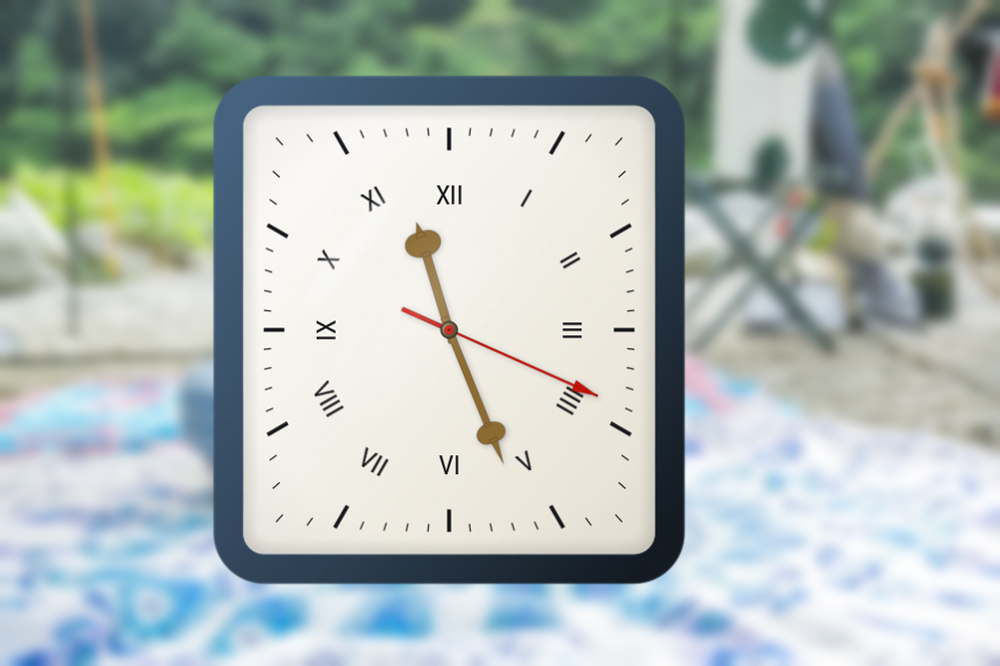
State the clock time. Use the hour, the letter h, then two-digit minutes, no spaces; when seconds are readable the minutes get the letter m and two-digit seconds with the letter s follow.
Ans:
11h26m19s
